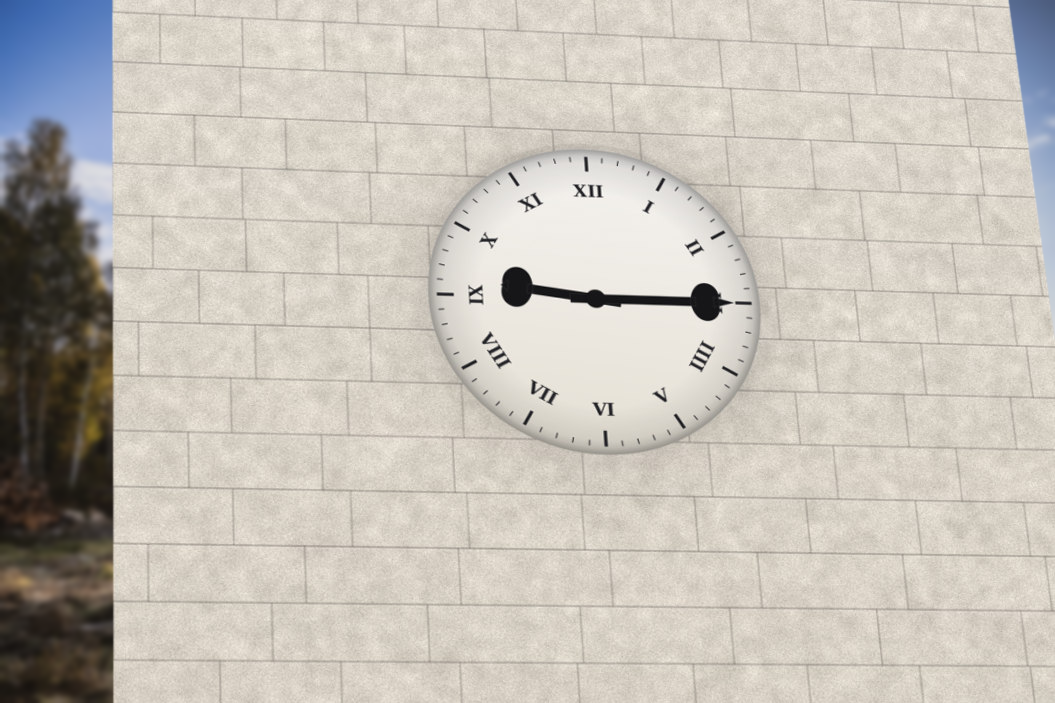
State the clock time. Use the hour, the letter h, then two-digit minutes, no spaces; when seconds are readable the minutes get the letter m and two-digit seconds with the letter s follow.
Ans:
9h15
